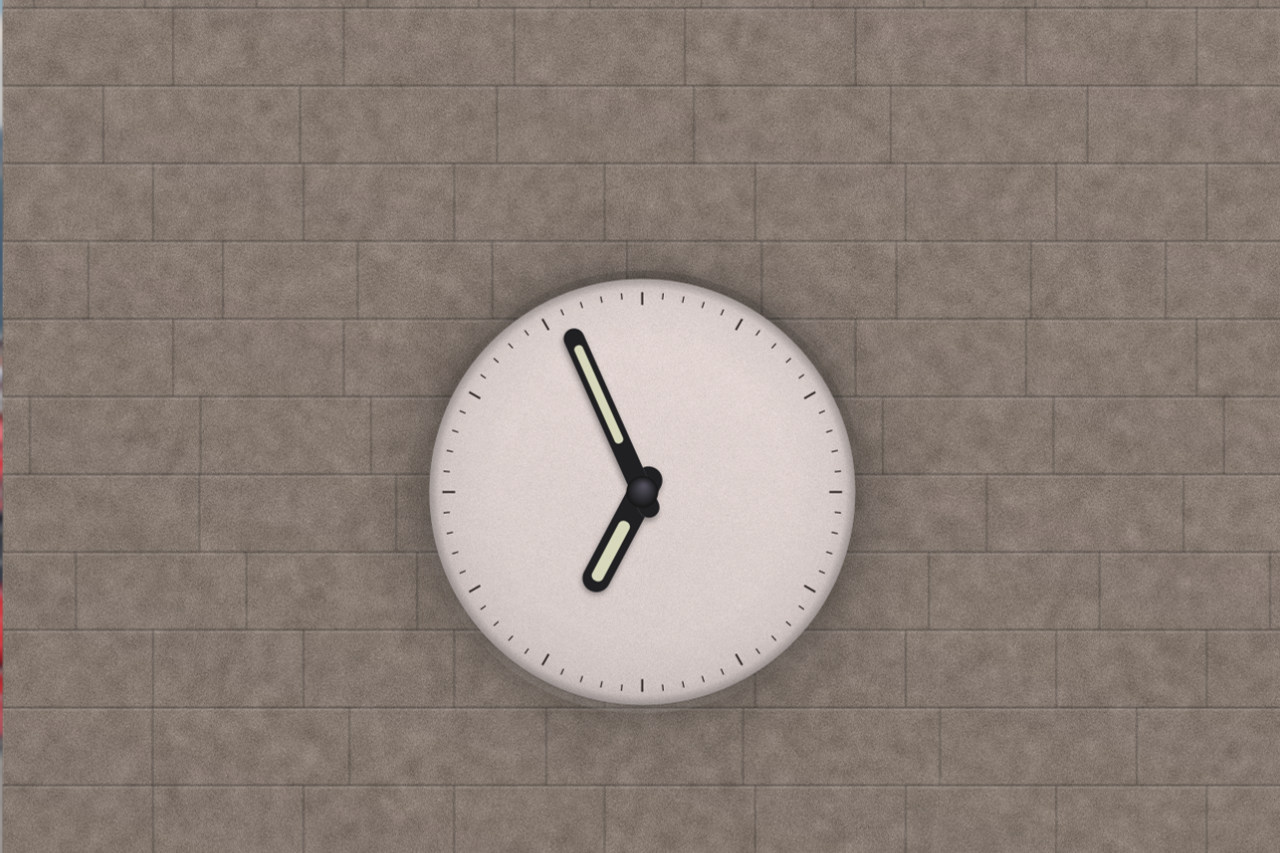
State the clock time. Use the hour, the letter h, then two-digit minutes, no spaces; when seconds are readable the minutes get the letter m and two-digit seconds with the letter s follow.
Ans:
6h56
